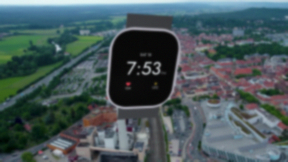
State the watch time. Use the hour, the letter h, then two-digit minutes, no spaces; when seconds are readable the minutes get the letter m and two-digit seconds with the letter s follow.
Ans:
7h53
